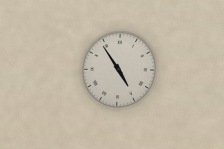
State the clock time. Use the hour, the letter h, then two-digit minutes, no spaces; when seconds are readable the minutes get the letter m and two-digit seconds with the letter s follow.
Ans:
4h54
